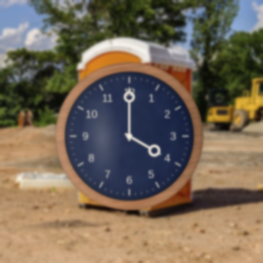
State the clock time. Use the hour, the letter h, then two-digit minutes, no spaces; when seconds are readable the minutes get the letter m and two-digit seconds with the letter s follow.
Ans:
4h00
